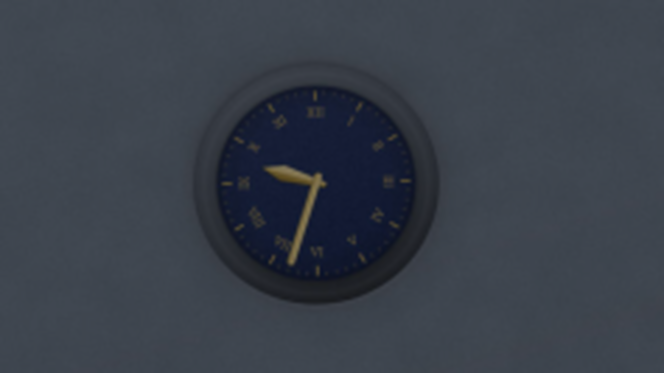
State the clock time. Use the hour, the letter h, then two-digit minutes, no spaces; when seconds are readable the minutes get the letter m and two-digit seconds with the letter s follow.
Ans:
9h33
